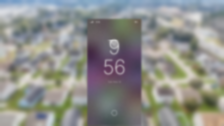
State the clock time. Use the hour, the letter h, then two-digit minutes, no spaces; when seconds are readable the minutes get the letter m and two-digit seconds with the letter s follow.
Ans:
9h56
